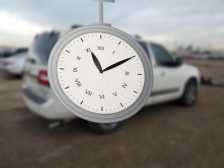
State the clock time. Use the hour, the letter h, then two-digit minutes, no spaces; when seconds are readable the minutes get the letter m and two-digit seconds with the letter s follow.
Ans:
11h10
